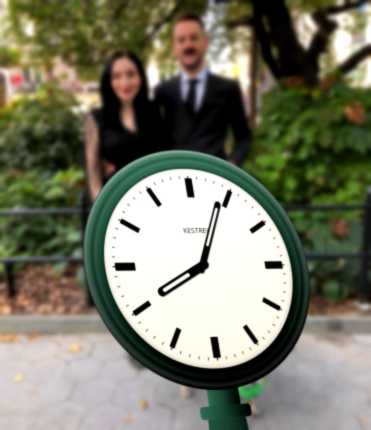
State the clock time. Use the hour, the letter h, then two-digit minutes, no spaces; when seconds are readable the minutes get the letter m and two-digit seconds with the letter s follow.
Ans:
8h04
